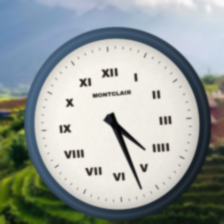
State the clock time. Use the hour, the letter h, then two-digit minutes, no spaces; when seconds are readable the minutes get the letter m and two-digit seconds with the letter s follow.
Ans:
4h27
